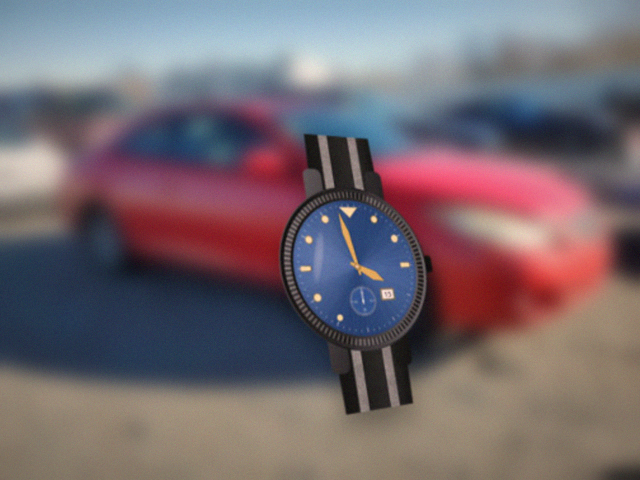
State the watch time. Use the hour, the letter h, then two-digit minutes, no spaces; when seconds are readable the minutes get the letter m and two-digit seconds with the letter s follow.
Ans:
3h58
